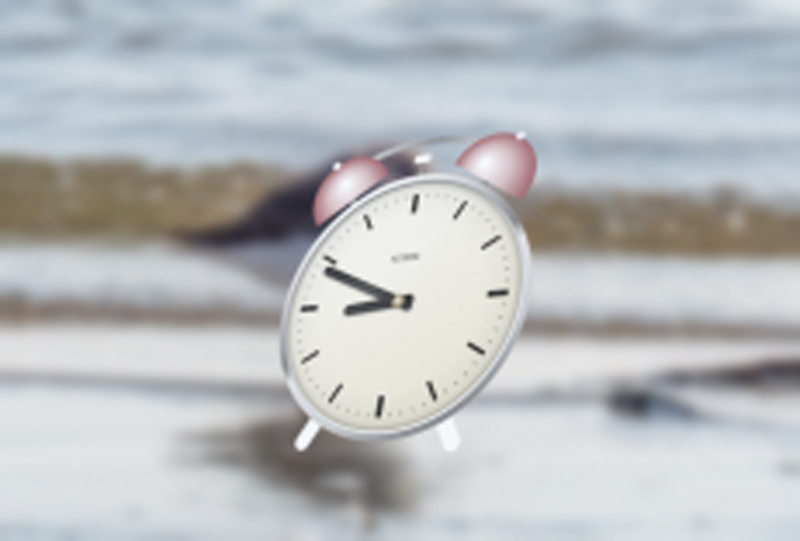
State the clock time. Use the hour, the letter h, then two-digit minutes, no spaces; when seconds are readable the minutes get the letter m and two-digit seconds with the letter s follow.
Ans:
8h49
